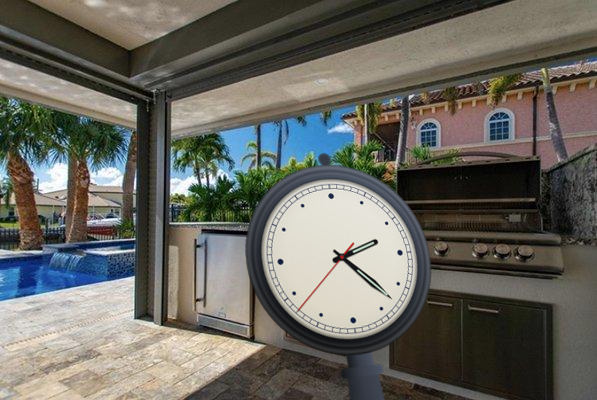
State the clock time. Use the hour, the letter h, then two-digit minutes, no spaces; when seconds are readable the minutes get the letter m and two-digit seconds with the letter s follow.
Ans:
2h22m38s
